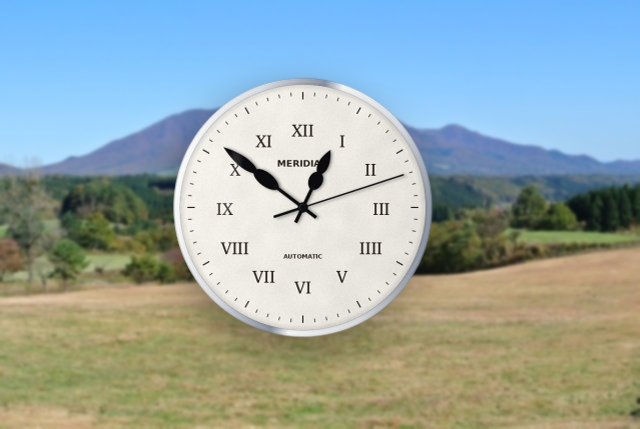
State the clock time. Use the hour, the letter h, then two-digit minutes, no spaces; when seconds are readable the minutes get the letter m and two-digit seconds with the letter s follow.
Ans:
12h51m12s
